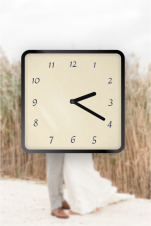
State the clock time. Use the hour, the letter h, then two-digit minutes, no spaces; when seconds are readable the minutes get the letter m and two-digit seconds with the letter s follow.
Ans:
2h20
